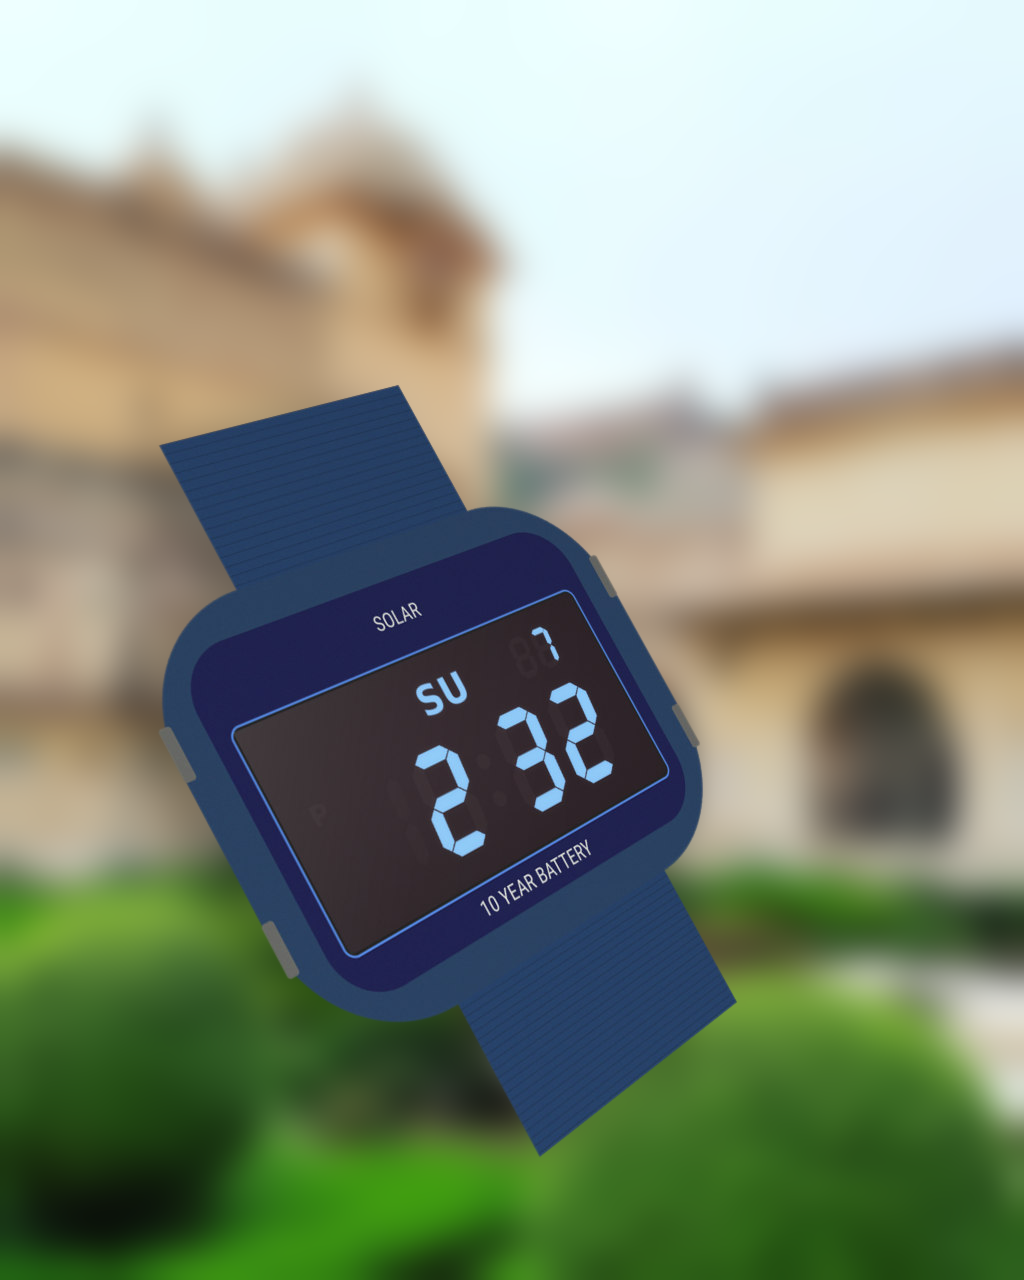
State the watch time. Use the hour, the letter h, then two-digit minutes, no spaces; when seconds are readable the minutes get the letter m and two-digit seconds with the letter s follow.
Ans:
2h32
